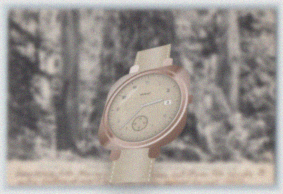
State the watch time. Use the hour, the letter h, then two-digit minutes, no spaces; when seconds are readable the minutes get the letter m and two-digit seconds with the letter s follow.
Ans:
2h37
